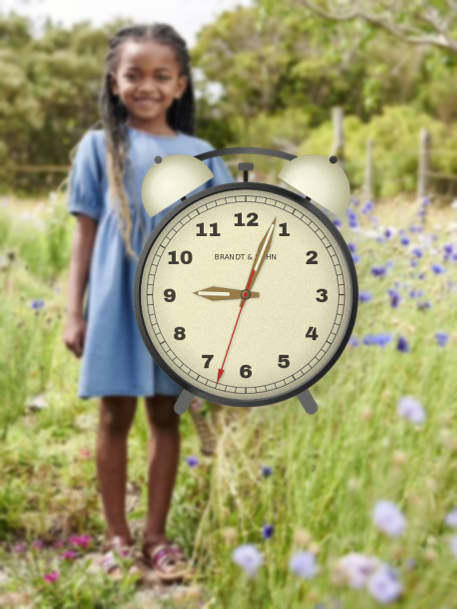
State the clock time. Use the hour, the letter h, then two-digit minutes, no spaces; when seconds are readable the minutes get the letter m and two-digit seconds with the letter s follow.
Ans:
9h03m33s
